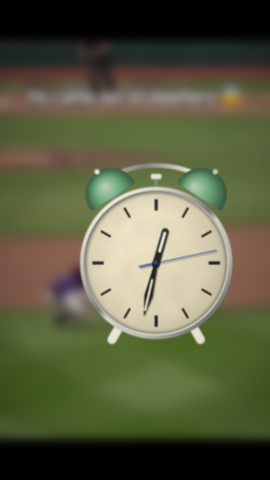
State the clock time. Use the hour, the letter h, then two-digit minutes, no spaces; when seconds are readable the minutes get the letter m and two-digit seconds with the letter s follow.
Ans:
12h32m13s
